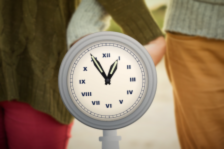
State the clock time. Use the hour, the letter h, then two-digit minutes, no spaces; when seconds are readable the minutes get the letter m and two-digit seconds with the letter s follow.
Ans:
12h55
